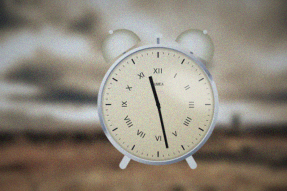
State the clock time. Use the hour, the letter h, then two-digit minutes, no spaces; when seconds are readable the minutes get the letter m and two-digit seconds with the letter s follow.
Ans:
11h28
